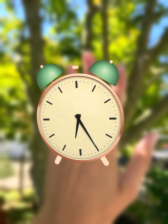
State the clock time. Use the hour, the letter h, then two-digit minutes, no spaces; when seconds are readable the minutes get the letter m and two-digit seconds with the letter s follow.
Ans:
6h25
